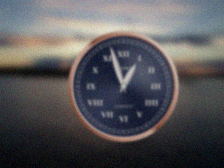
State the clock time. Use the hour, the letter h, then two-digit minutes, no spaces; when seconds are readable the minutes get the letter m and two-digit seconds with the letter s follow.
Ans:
12h57
